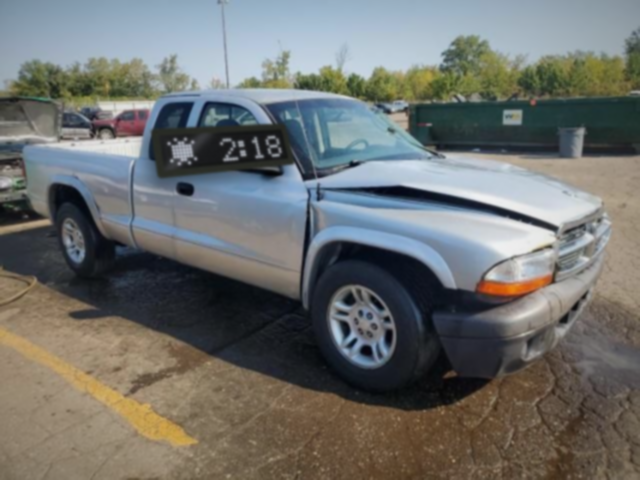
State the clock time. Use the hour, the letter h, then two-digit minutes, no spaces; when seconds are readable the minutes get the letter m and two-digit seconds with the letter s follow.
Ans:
2h18
